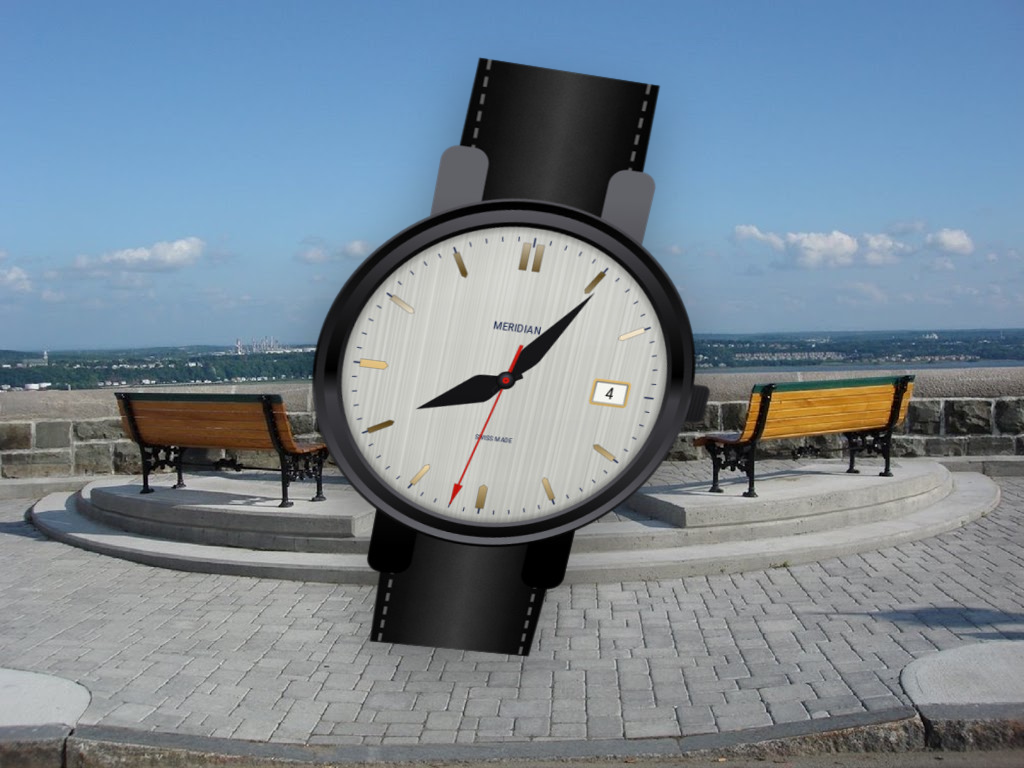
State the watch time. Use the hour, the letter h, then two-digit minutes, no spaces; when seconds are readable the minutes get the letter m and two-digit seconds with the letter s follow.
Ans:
8h05m32s
